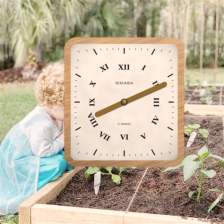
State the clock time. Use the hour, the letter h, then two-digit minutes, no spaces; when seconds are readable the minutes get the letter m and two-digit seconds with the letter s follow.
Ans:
8h11
